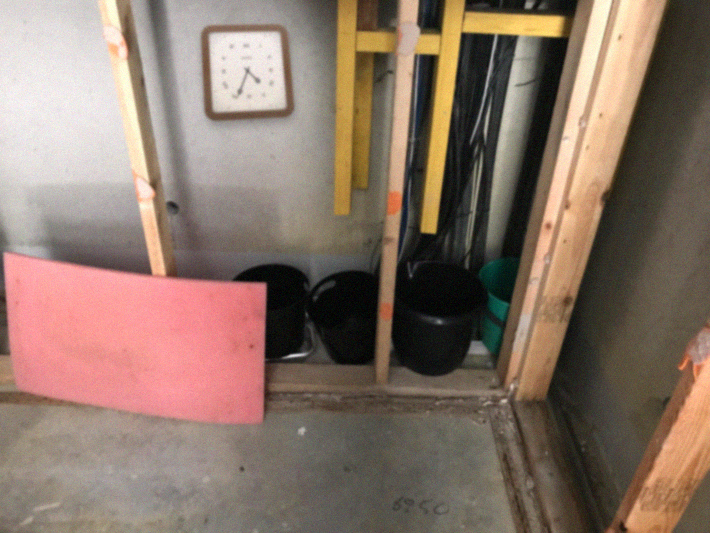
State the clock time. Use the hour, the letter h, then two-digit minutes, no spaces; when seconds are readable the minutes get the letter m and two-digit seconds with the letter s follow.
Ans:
4h34
